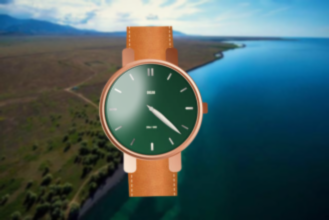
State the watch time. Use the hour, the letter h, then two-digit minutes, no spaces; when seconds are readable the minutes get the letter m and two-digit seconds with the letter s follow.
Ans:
4h22
